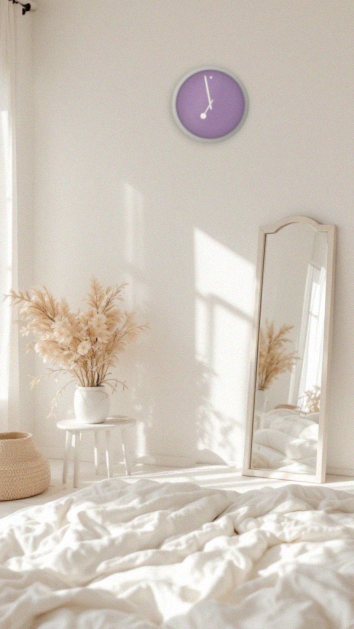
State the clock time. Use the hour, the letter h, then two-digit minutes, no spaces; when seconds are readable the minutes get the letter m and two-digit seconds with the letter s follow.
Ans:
6h58
